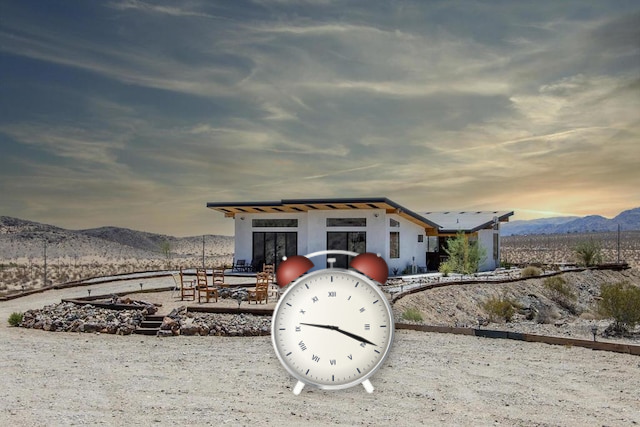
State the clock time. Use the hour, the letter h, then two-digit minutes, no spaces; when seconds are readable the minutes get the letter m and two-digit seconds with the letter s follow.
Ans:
9h19
